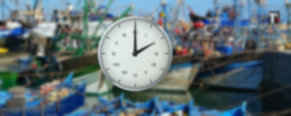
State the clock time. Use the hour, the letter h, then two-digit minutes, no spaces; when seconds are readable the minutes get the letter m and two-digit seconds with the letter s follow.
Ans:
2h00
